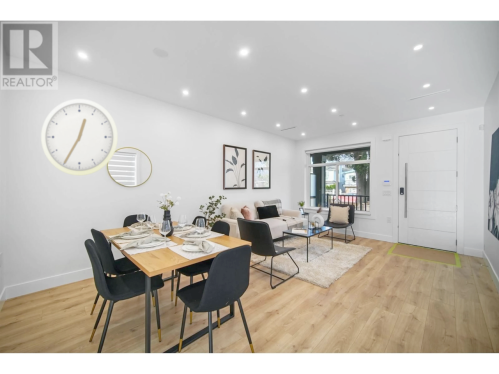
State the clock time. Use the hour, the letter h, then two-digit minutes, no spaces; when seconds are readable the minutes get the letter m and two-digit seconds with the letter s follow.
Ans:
12h35
